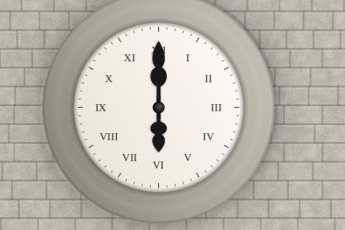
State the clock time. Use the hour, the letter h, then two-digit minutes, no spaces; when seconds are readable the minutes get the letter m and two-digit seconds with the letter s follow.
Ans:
6h00
